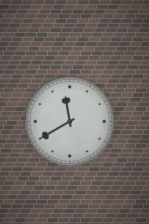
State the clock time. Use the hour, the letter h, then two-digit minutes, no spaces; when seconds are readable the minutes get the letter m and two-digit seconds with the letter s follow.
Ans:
11h40
